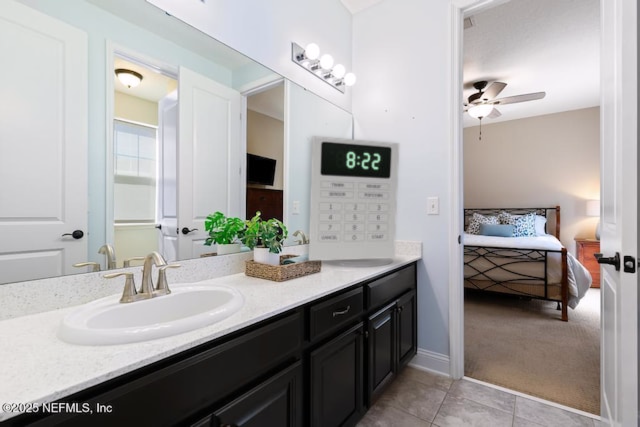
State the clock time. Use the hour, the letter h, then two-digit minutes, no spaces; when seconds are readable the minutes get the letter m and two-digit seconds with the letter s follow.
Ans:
8h22
